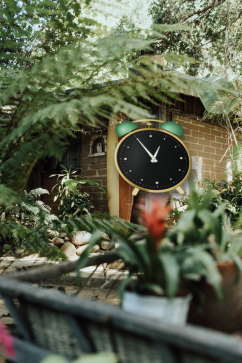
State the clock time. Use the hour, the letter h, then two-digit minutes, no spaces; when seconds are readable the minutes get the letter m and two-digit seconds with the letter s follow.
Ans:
12h55
